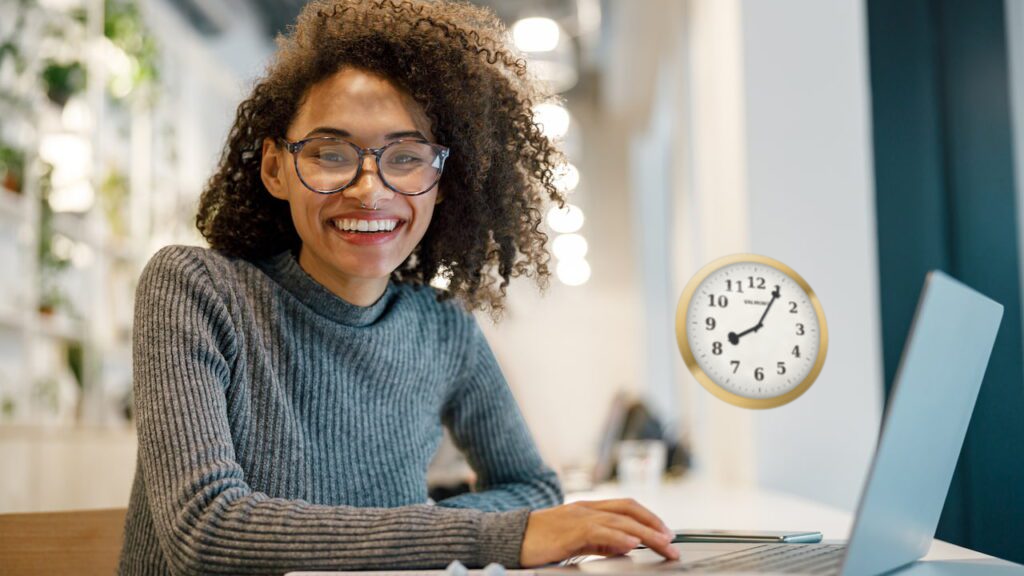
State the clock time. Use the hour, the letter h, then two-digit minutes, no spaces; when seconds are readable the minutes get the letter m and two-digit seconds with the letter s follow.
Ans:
8h05
